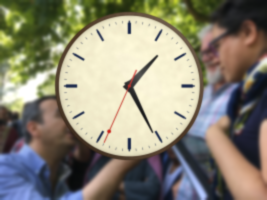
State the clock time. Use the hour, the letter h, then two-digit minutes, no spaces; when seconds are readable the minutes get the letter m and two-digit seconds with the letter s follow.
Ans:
1h25m34s
